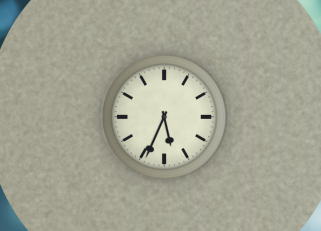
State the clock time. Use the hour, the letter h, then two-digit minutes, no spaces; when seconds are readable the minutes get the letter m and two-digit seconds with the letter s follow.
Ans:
5h34
